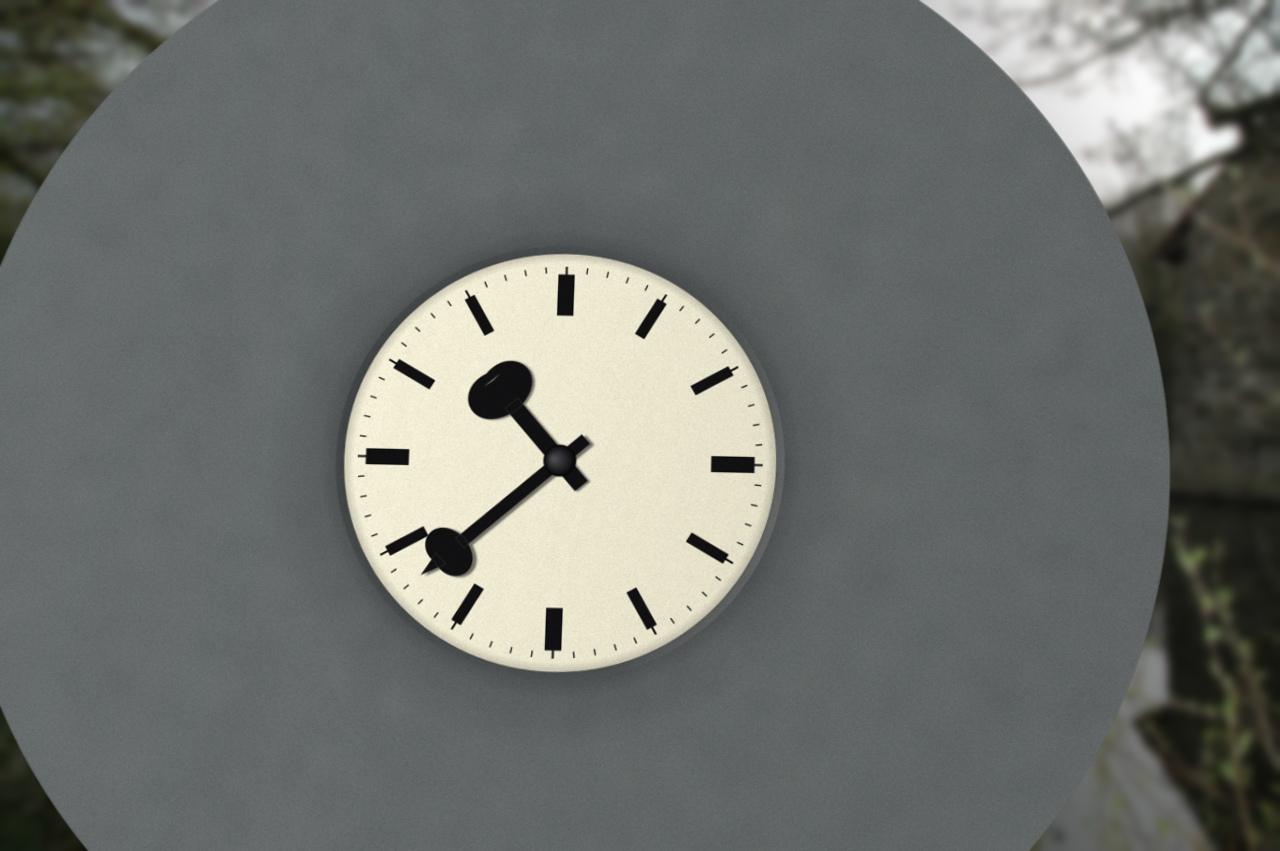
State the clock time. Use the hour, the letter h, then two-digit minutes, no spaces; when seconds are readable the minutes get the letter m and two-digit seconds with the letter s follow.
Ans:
10h38
